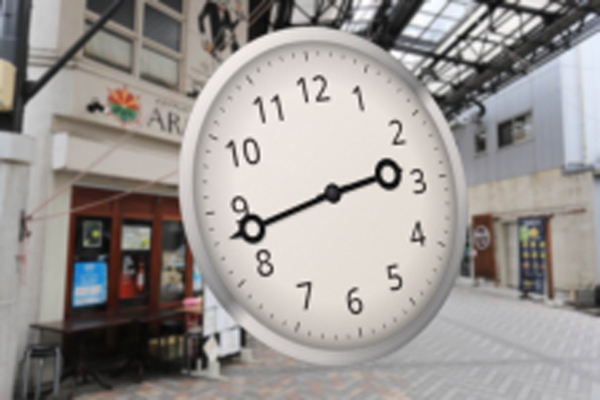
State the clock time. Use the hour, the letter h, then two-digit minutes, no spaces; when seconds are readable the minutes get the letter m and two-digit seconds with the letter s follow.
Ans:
2h43
